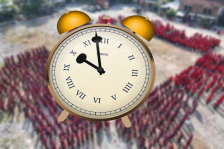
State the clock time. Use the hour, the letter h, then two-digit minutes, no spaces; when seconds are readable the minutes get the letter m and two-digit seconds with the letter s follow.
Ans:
9h58
